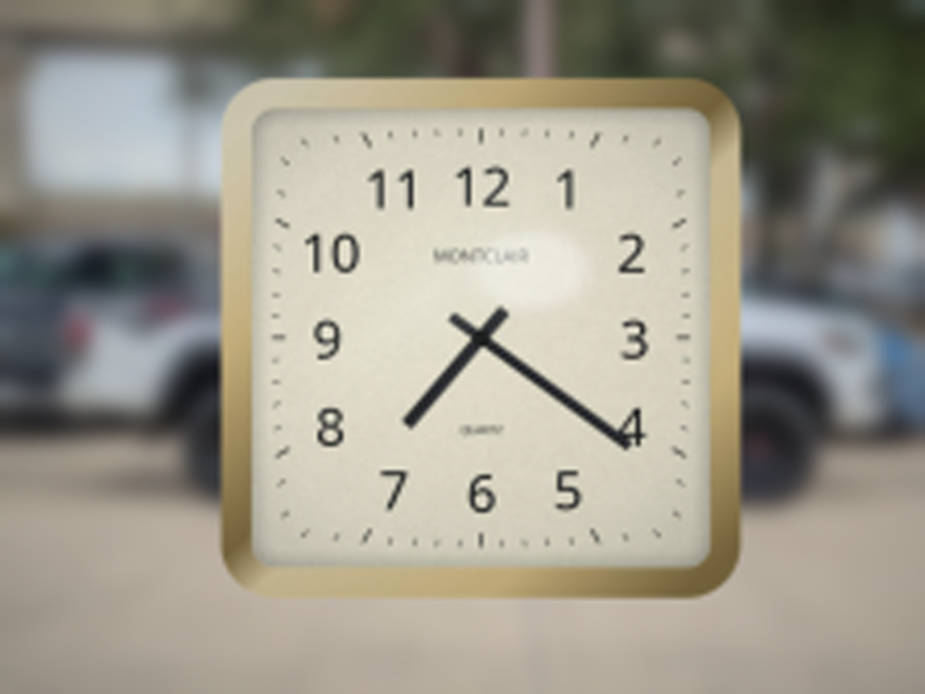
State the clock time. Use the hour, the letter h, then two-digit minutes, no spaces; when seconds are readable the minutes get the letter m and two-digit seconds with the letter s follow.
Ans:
7h21
